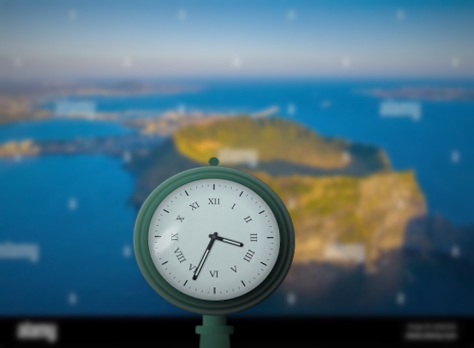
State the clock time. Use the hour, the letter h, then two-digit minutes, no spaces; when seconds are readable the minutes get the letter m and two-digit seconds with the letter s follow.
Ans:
3h34
